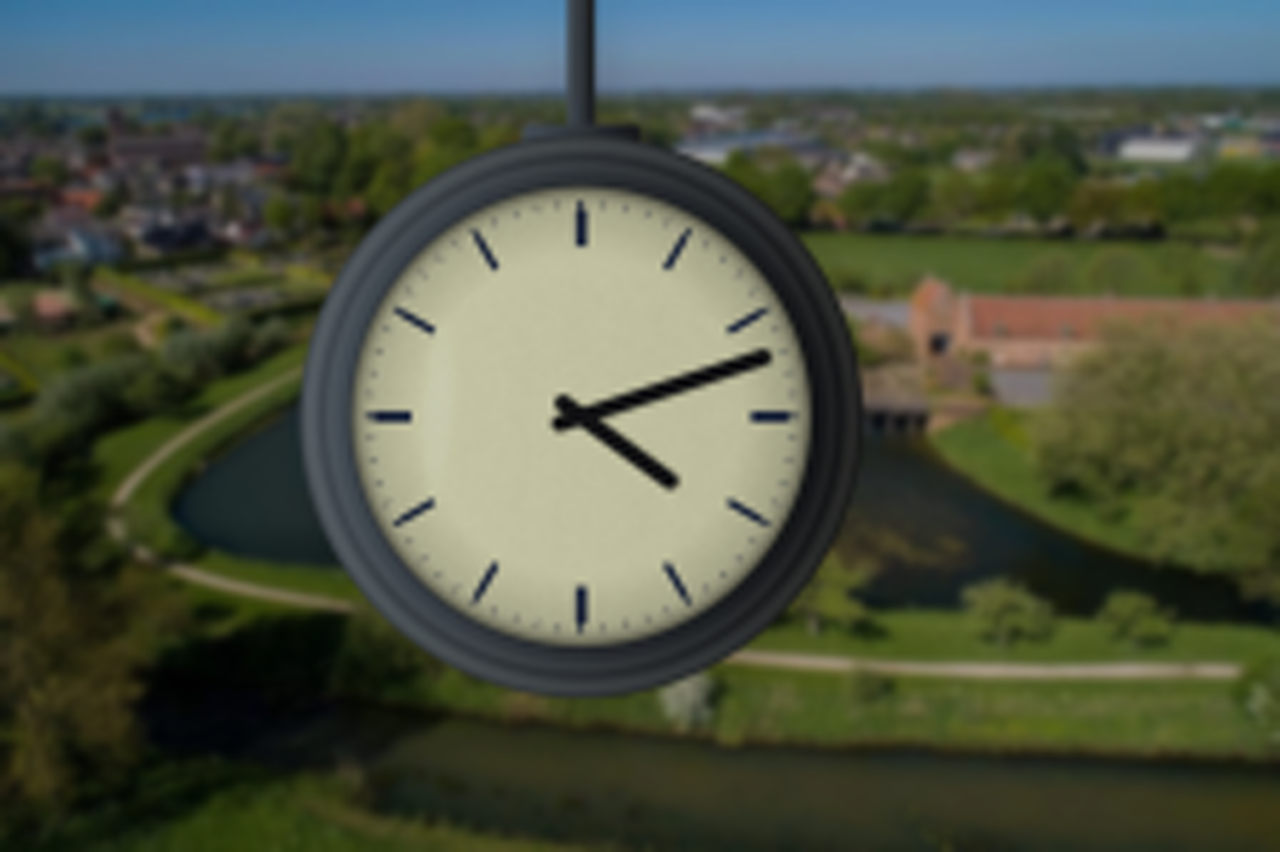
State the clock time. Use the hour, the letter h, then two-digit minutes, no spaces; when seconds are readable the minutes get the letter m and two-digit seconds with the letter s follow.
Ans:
4h12
